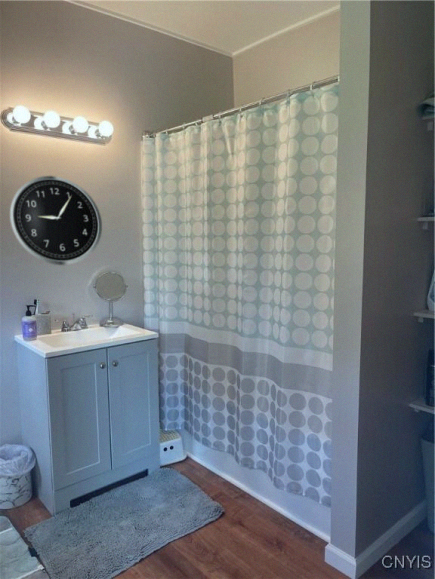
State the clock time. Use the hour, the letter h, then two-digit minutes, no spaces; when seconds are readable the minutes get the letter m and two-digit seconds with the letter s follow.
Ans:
9h06
